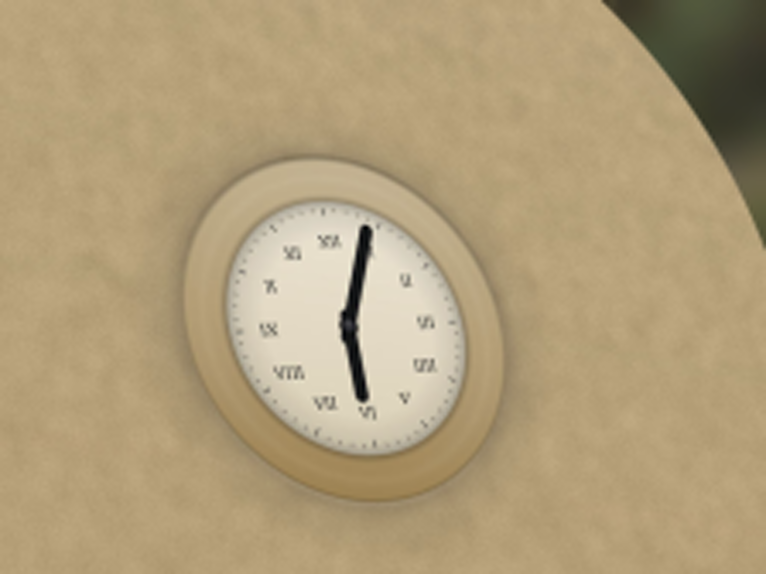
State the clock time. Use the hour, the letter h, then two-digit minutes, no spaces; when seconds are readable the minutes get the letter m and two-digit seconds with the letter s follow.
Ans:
6h04
